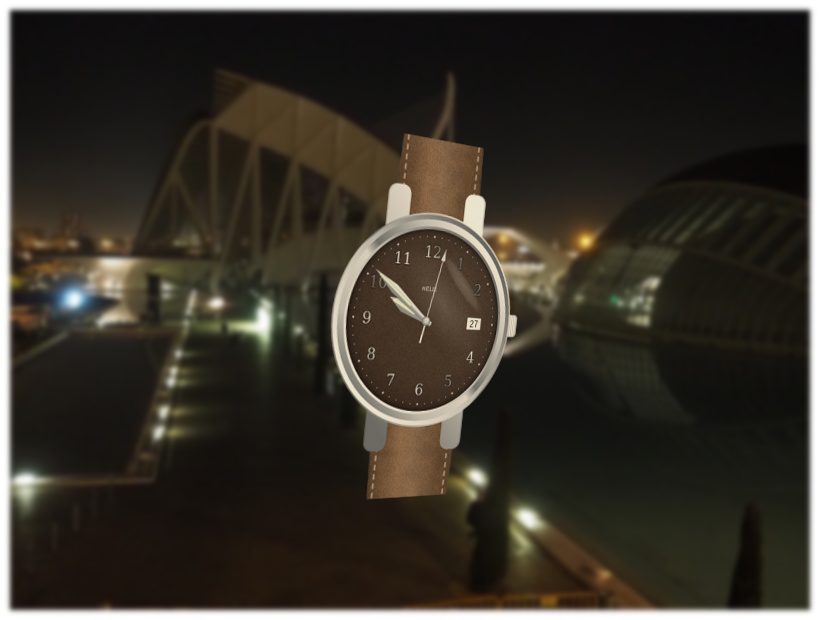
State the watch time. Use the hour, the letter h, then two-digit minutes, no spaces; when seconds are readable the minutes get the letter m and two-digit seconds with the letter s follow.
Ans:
9h51m02s
